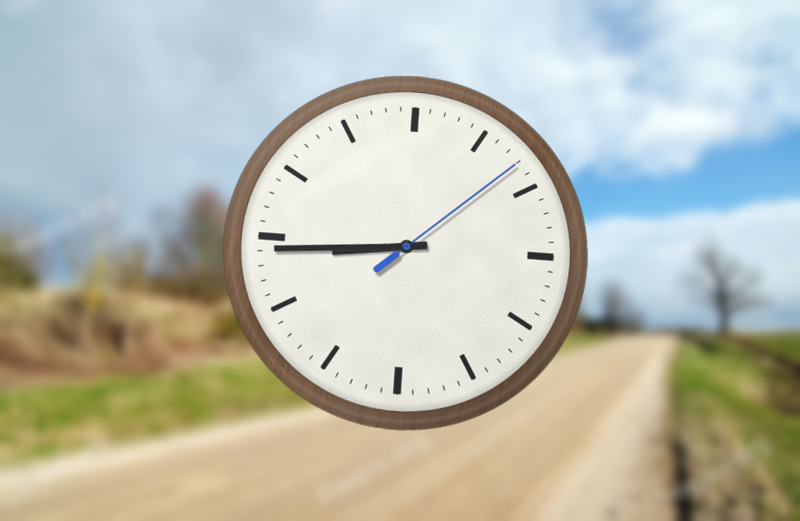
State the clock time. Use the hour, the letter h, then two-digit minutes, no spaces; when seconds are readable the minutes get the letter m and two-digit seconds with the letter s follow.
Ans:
8h44m08s
